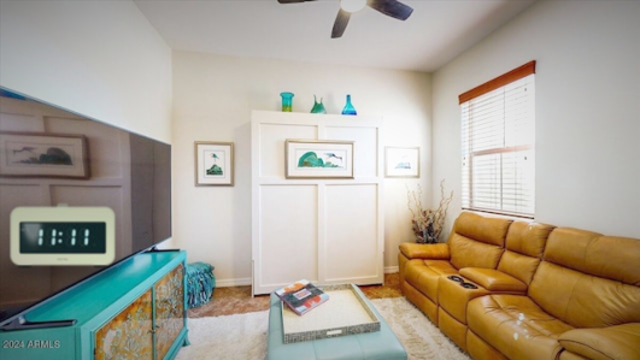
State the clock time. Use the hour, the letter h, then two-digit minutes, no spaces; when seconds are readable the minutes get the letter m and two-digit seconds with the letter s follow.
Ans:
11h11
